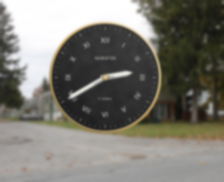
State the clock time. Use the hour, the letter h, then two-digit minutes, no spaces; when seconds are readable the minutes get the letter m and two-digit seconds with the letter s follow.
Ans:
2h40
